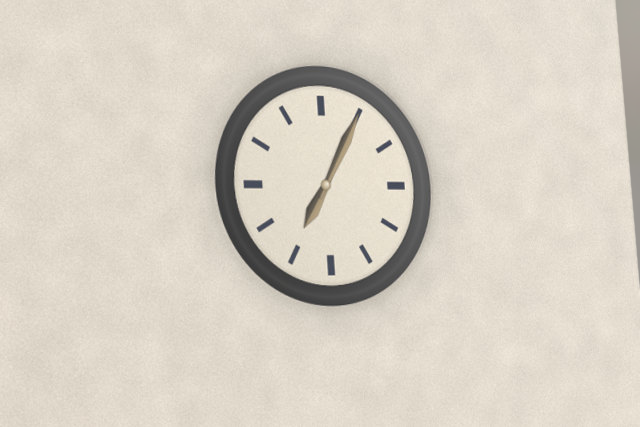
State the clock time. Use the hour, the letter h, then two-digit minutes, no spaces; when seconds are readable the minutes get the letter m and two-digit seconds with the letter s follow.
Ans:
7h05
